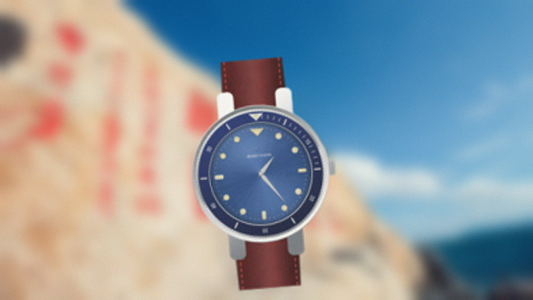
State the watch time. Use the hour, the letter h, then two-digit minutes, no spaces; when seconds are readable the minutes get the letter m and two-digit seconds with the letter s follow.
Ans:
1h24
